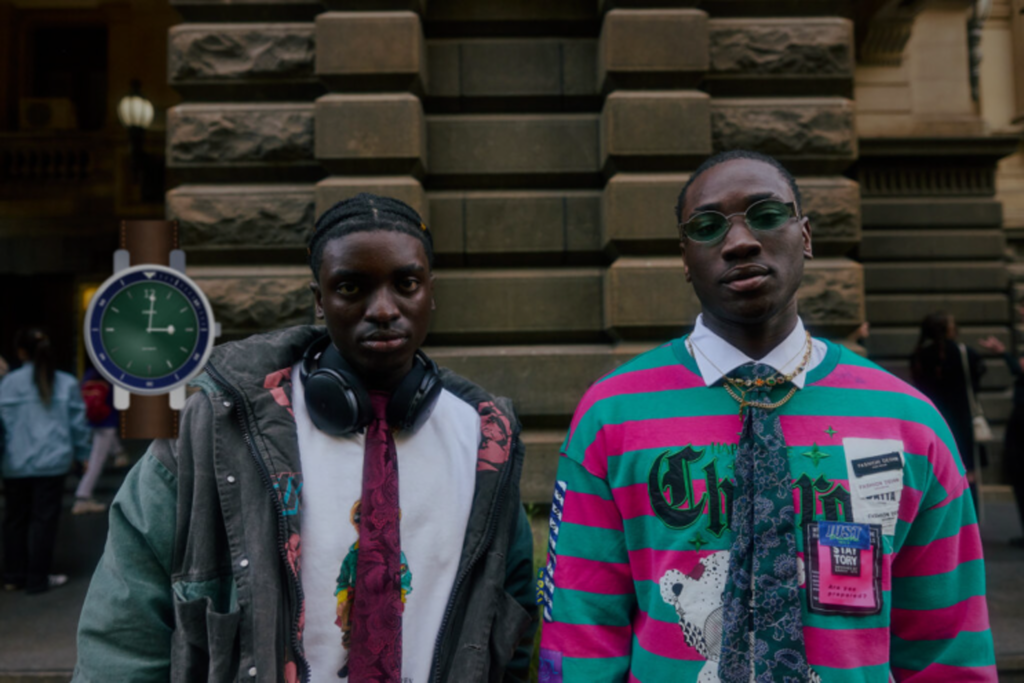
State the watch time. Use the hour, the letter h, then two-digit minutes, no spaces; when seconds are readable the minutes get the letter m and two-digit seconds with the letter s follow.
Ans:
3h01
